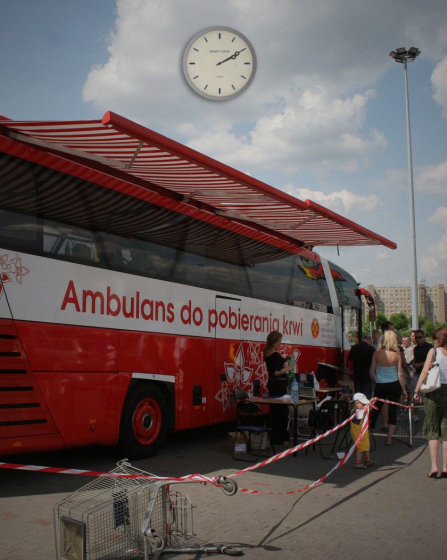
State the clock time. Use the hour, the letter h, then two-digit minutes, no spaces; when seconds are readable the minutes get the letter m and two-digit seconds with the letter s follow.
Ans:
2h10
